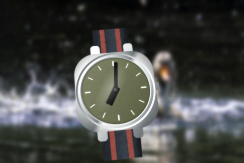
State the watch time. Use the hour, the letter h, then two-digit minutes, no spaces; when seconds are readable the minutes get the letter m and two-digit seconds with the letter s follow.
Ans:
7h01
